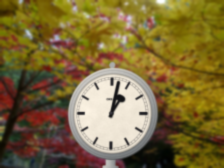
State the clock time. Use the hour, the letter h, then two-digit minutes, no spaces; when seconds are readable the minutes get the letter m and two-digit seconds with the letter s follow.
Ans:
1h02
